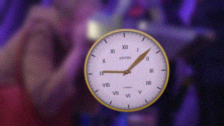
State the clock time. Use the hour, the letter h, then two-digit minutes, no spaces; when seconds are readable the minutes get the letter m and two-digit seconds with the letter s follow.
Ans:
9h08
